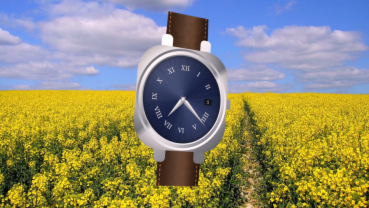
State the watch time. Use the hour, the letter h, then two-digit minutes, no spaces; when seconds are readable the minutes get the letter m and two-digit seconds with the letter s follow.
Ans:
7h22
